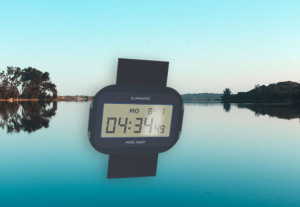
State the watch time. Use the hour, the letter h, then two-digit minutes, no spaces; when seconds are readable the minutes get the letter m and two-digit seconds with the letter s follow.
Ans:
4h34m49s
